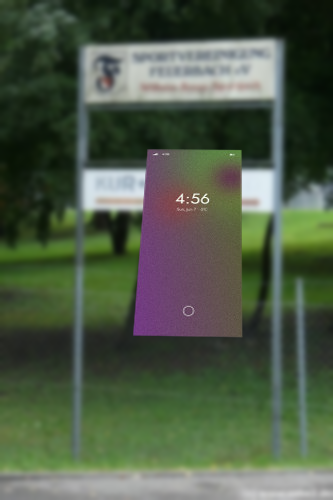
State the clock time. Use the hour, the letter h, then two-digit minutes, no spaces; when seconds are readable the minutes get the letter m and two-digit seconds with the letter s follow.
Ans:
4h56
